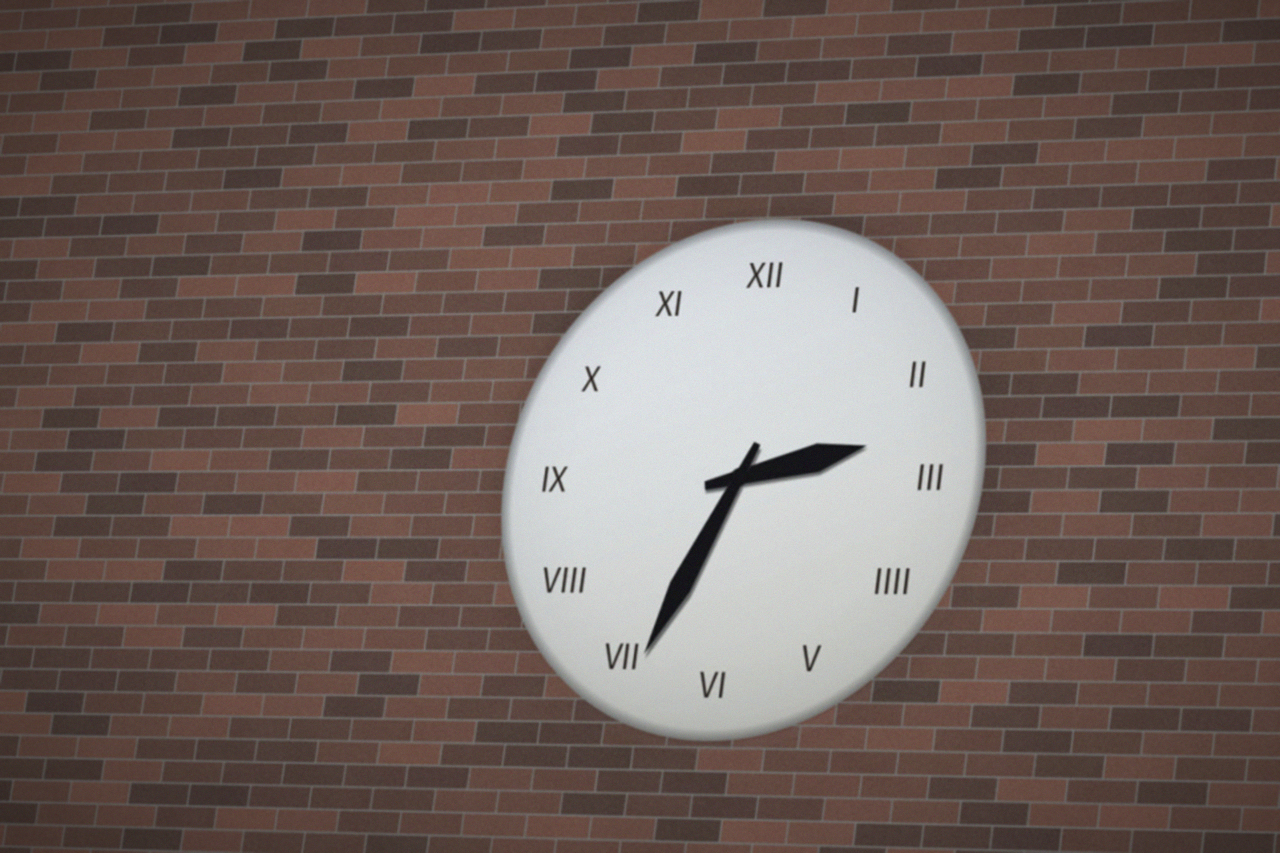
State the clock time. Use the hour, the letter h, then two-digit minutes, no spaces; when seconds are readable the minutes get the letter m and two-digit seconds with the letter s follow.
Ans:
2h34
